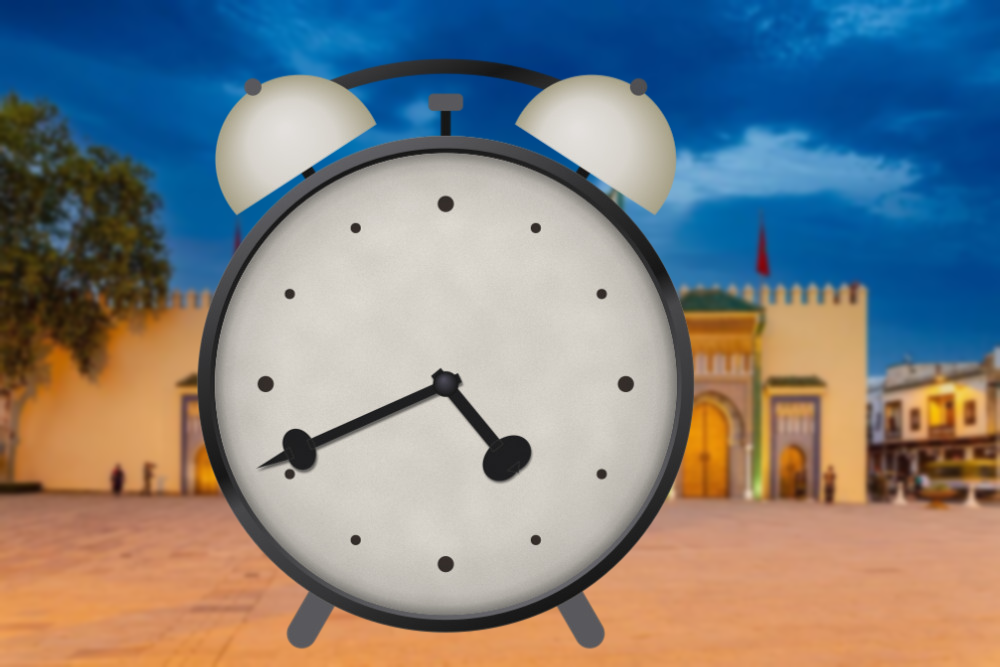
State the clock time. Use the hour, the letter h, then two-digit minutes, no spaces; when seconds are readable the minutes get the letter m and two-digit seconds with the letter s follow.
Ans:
4h41
